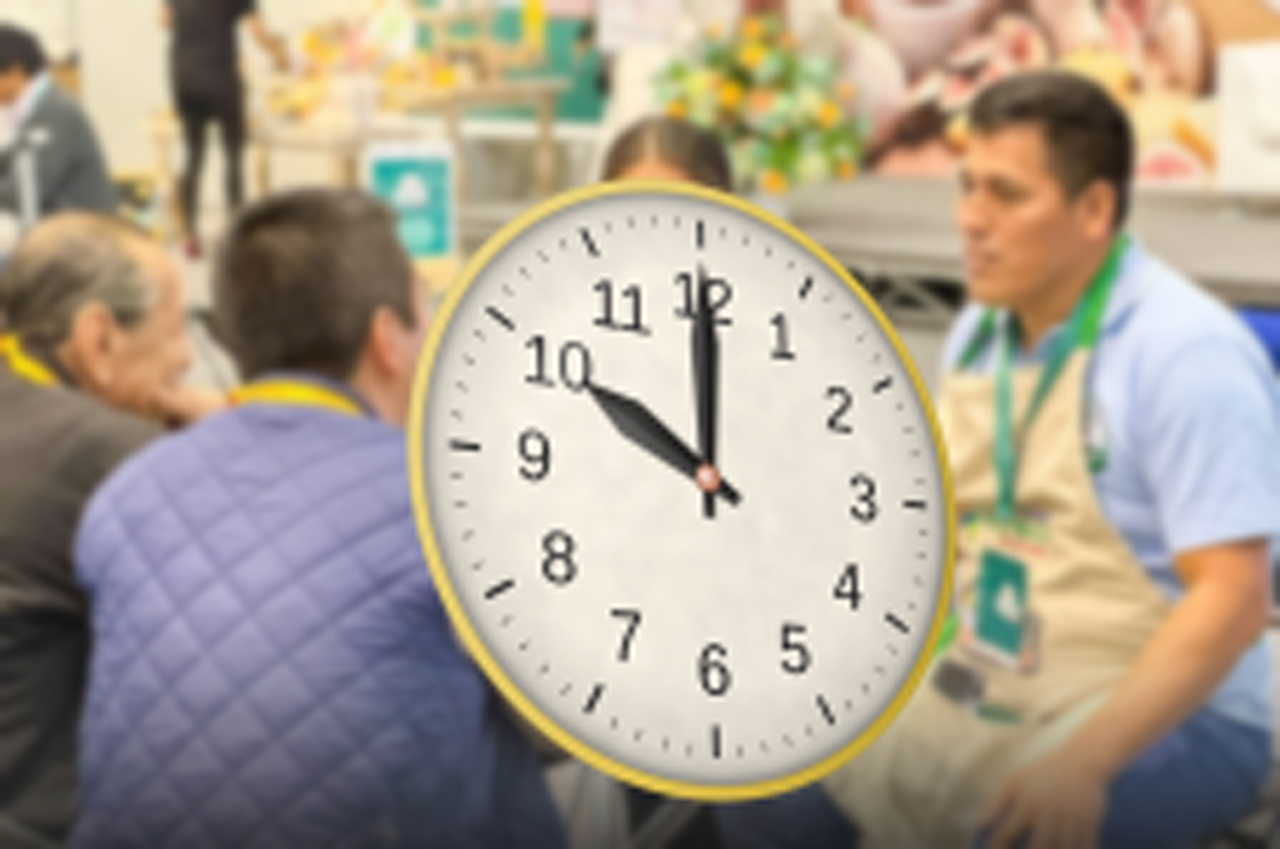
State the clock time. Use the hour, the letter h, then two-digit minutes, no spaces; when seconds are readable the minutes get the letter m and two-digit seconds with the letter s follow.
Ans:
10h00
